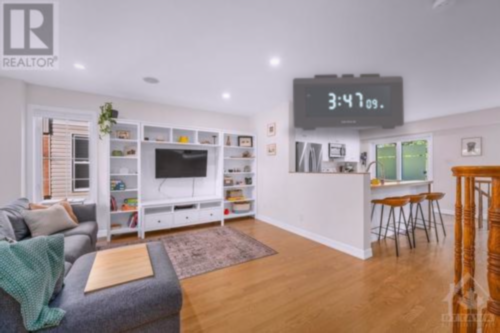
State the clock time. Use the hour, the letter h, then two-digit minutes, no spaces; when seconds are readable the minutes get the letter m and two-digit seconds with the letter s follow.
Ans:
3h47
